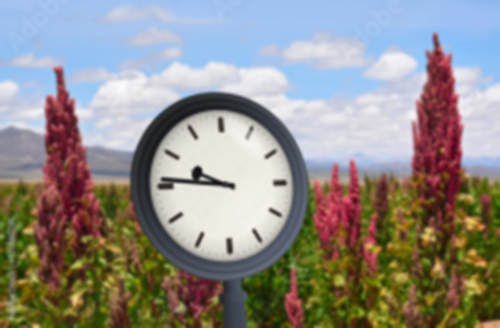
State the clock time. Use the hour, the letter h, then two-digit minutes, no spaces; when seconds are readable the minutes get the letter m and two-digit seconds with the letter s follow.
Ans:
9h46
